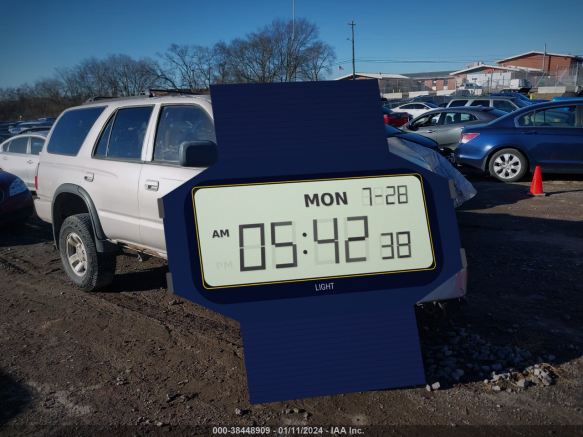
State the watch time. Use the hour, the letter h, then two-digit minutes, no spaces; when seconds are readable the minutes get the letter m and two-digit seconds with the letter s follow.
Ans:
5h42m38s
